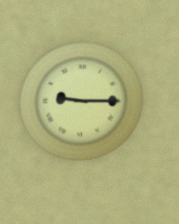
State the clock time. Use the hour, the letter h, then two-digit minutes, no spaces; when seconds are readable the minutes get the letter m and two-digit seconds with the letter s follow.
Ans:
9h15
